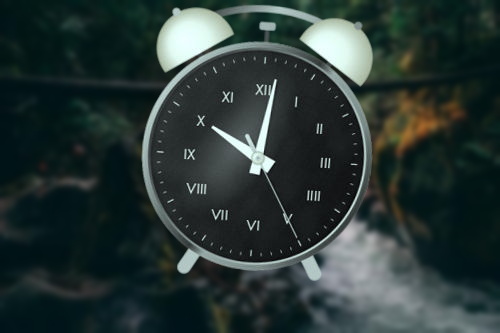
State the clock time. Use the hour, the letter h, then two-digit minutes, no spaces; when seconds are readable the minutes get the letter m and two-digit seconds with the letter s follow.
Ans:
10h01m25s
